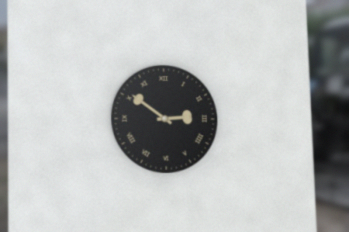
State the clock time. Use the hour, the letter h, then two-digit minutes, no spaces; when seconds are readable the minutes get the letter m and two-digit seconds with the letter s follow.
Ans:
2h51
